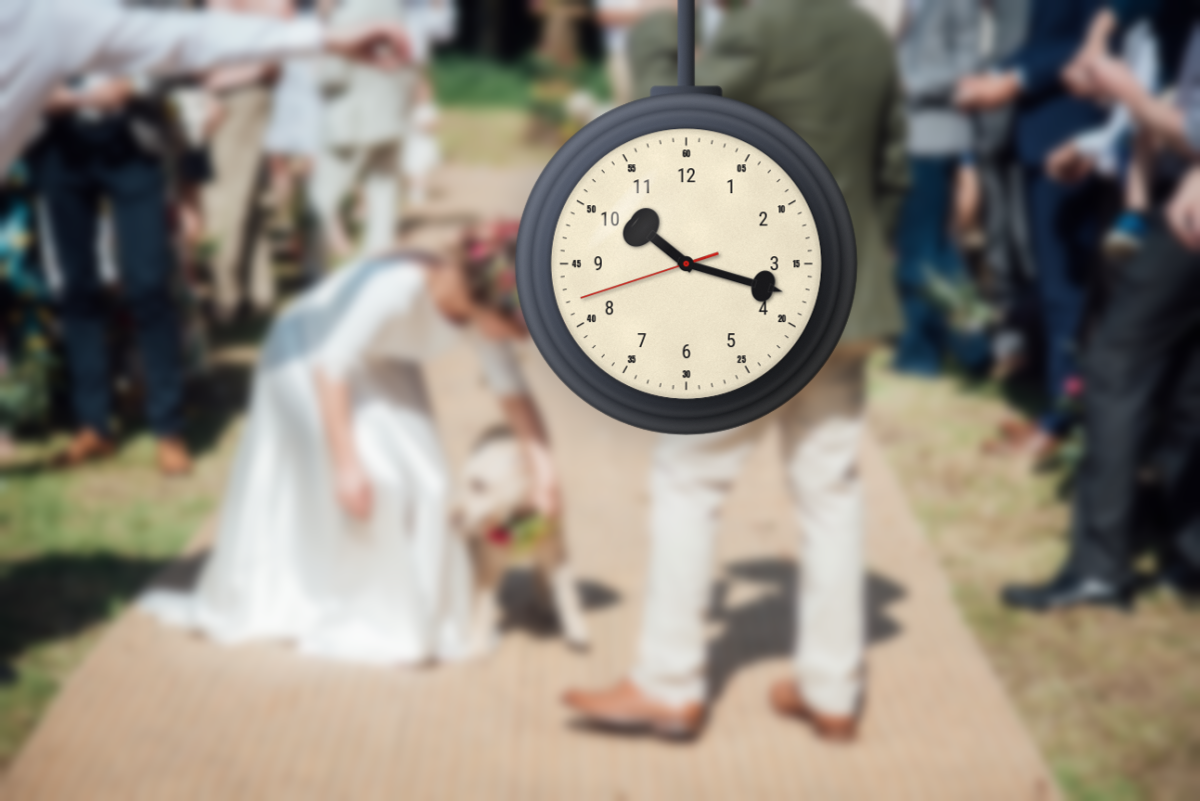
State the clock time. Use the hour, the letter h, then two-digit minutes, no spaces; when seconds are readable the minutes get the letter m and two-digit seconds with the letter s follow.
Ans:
10h17m42s
